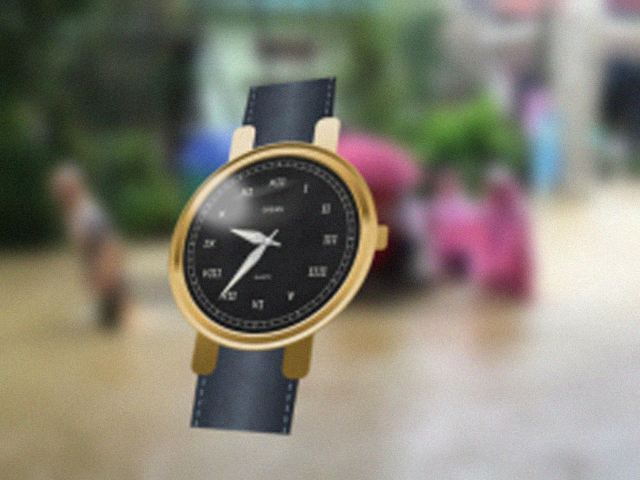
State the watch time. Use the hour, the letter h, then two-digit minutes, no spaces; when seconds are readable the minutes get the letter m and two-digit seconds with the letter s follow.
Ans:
9h36
